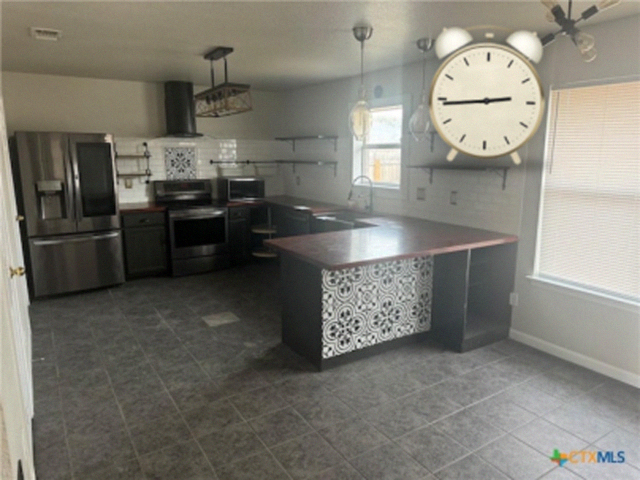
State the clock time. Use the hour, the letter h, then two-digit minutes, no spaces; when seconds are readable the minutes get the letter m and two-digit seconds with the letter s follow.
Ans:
2h44
